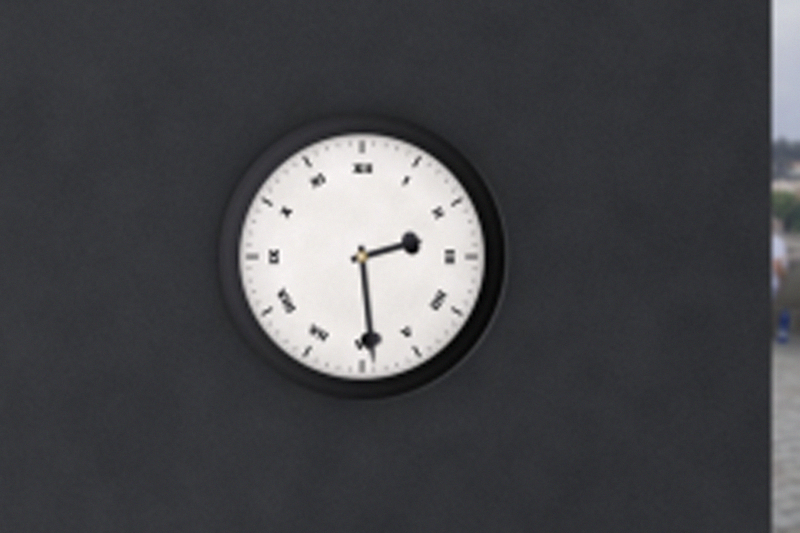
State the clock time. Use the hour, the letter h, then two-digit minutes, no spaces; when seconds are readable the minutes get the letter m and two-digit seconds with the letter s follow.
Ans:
2h29
